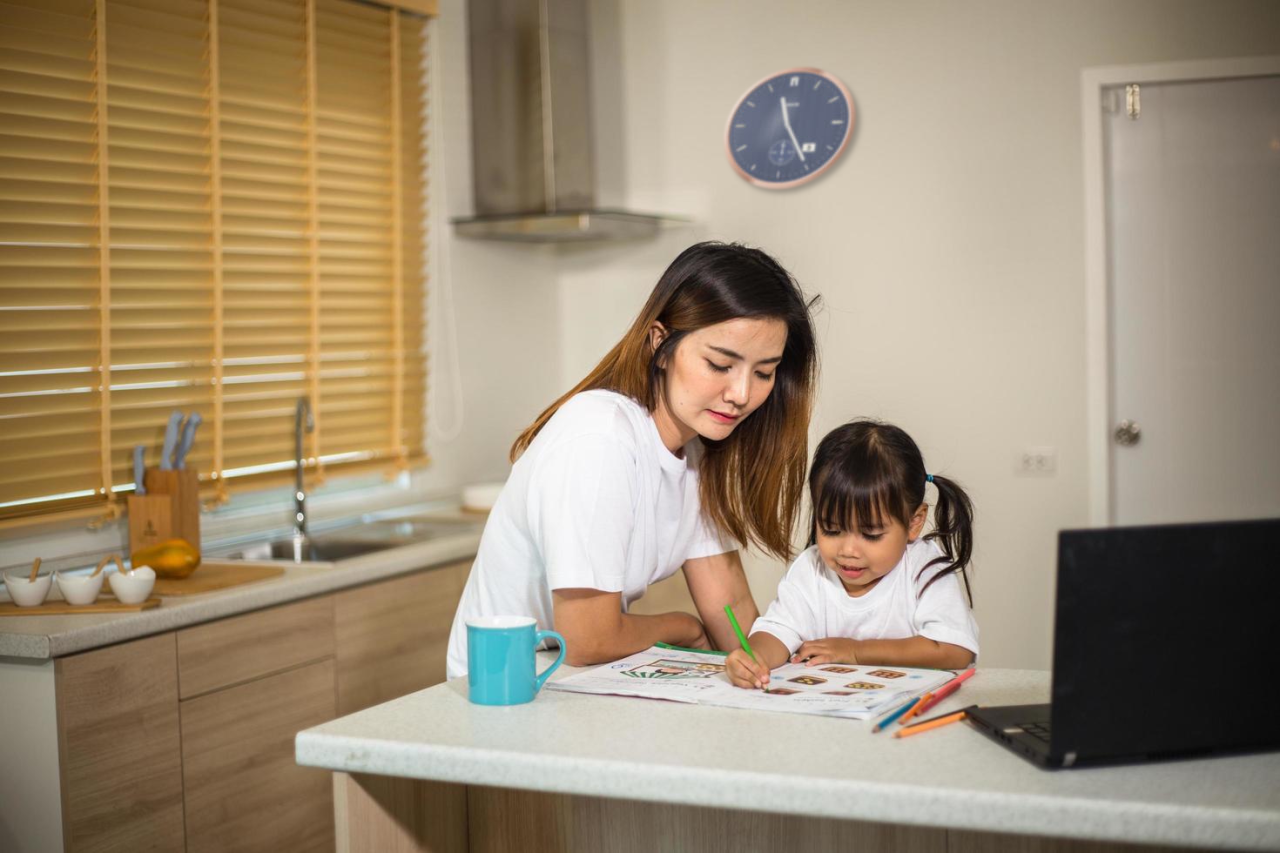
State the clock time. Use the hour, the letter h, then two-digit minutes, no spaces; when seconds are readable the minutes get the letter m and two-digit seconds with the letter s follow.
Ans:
11h25
